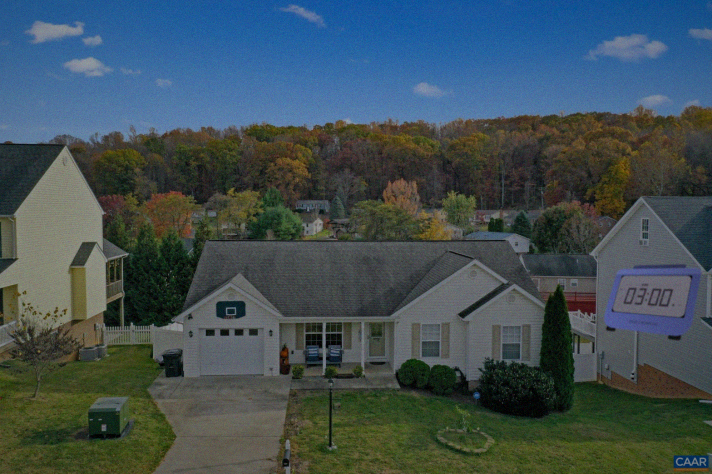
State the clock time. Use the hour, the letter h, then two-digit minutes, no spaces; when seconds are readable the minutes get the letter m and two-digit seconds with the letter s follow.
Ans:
3h00
